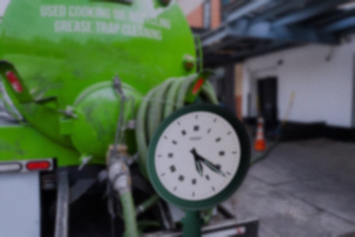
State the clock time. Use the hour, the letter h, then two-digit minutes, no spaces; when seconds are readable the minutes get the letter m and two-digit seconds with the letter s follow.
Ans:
5h21
